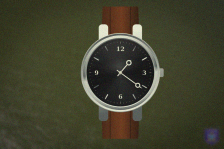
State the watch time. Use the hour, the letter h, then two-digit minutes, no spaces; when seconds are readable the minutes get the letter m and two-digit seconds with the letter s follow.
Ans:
1h21
